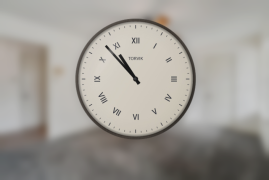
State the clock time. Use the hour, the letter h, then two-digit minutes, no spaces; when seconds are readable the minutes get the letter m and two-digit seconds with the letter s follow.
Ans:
10h53
